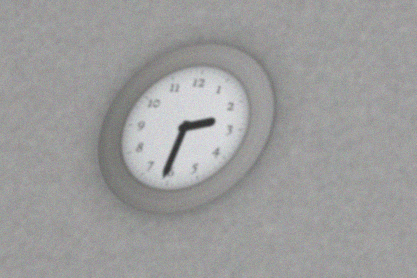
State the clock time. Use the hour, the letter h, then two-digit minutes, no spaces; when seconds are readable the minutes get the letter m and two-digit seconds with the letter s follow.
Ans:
2h31
